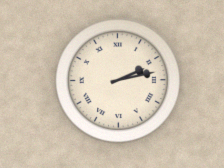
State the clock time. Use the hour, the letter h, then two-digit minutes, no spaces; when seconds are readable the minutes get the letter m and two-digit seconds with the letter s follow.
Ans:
2h13
